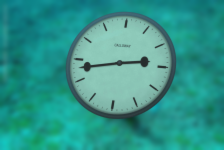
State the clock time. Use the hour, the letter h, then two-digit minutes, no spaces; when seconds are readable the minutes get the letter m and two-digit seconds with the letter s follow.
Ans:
2h43
